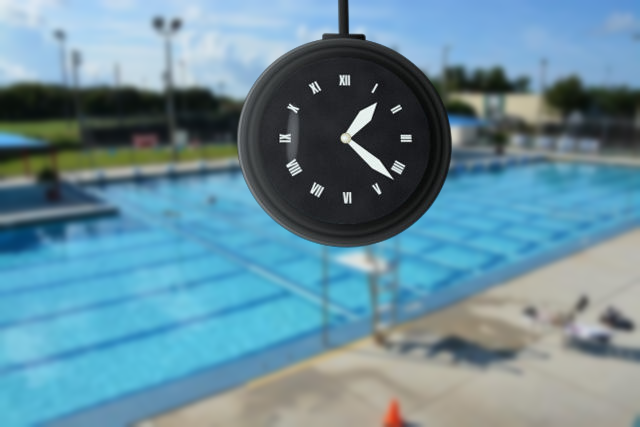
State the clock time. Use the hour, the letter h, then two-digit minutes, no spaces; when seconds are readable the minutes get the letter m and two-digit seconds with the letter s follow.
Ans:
1h22
